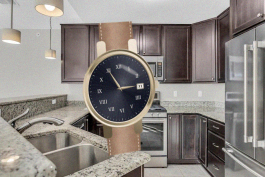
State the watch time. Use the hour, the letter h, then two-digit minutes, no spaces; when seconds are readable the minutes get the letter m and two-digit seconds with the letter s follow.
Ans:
2h55
